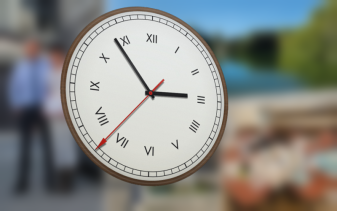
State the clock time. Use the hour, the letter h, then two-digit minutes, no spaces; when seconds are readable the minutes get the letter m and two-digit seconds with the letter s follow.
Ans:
2h53m37s
